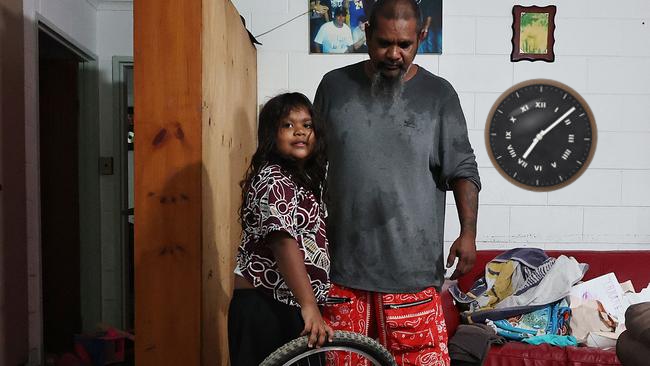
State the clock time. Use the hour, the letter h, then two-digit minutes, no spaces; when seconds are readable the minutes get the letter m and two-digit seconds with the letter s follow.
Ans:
7h08
